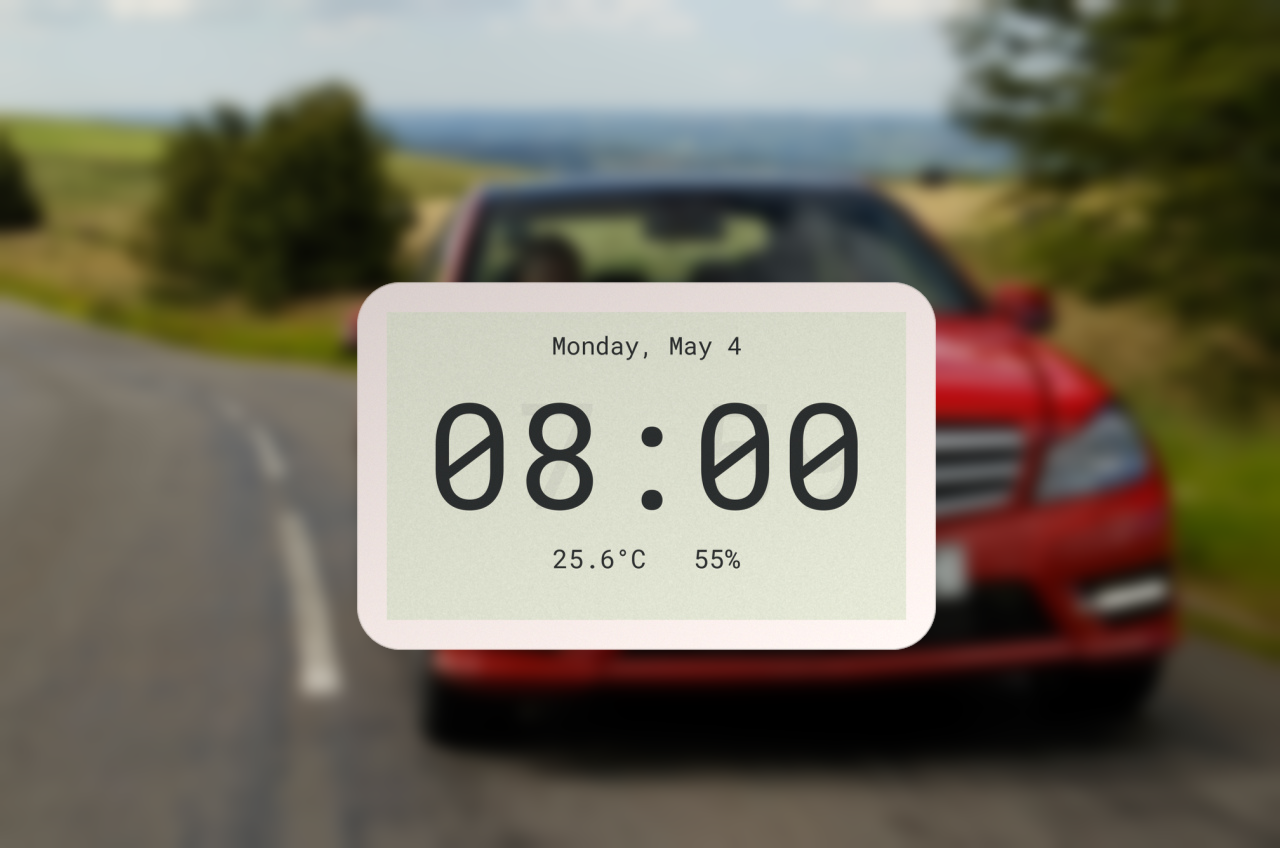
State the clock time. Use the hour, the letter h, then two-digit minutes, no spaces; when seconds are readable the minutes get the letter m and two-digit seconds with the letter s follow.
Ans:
8h00
